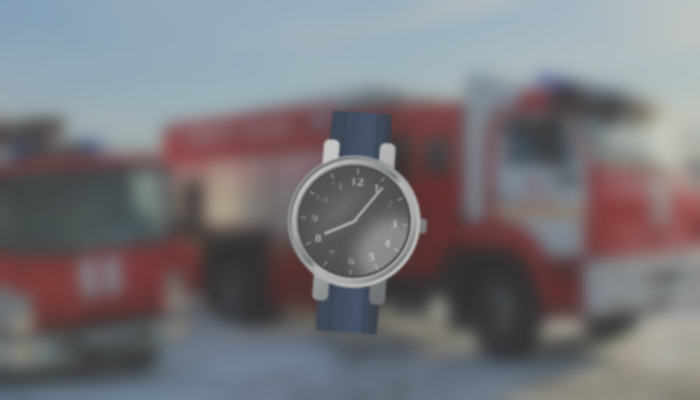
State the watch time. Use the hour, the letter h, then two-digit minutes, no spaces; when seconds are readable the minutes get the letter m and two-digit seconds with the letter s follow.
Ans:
8h06
